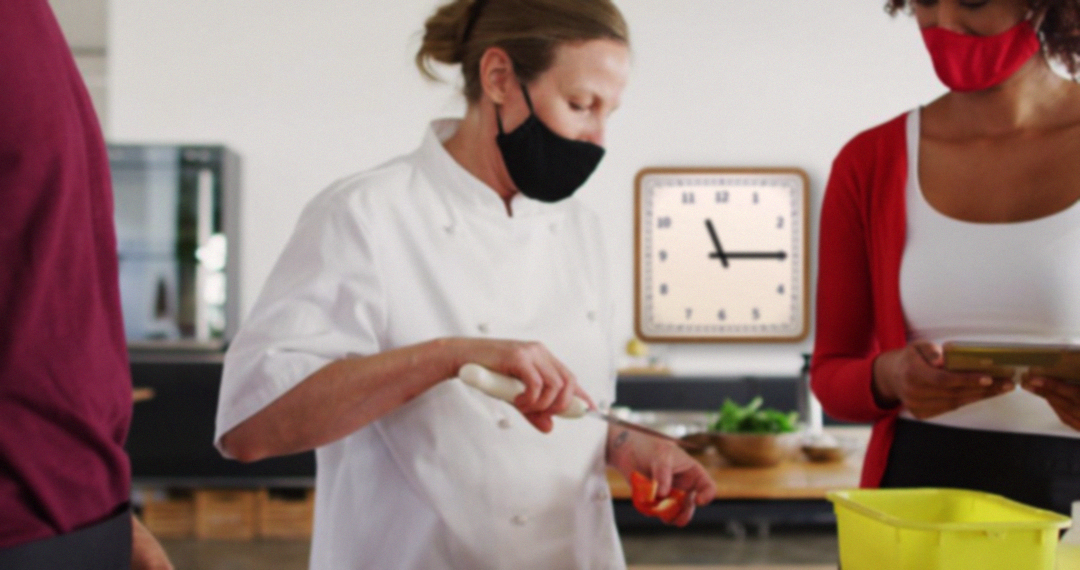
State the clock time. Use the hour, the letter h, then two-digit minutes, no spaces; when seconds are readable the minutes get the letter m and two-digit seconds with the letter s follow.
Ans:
11h15
